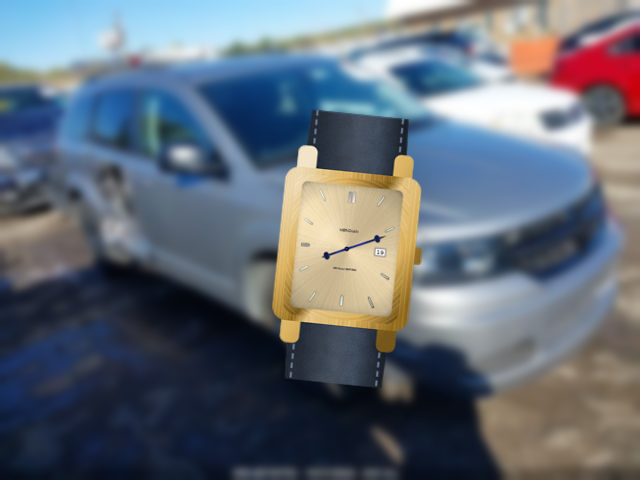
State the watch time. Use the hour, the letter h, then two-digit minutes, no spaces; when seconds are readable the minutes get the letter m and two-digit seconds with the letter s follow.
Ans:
8h11
